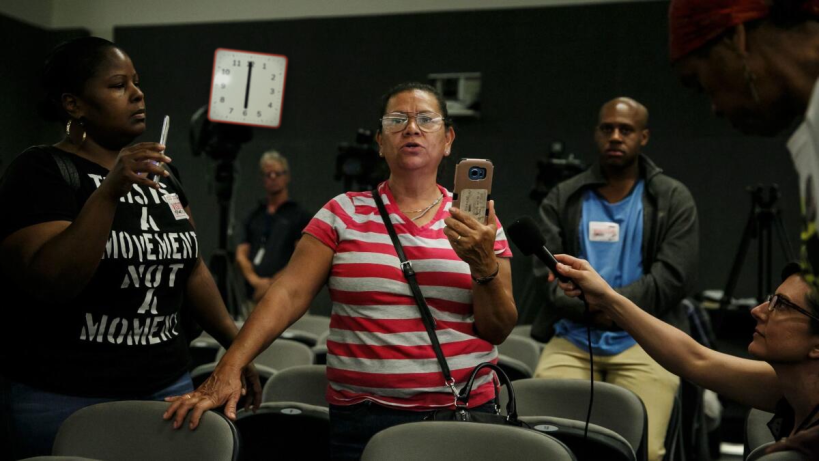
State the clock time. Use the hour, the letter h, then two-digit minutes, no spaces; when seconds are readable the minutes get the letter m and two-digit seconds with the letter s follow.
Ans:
6h00
